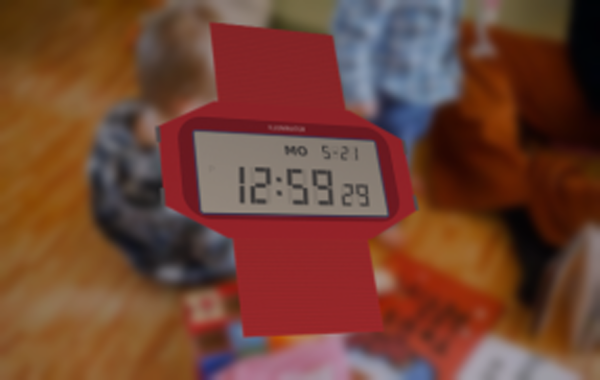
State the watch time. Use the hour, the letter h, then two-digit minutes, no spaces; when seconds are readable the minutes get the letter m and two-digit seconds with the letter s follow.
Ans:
12h59m29s
